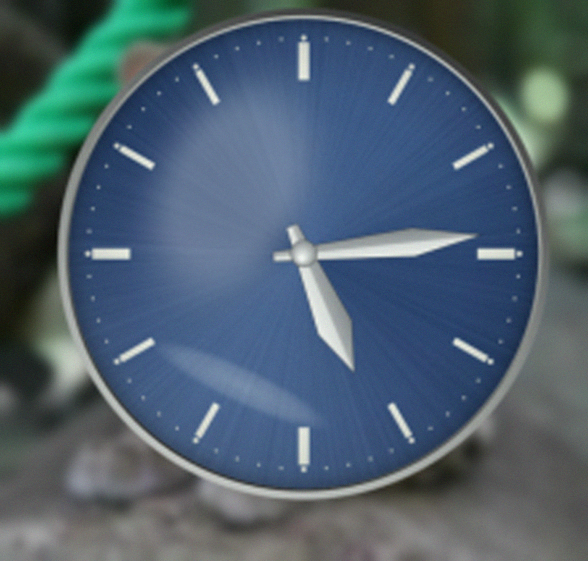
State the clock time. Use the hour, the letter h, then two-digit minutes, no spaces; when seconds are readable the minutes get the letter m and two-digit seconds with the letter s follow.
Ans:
5h14
